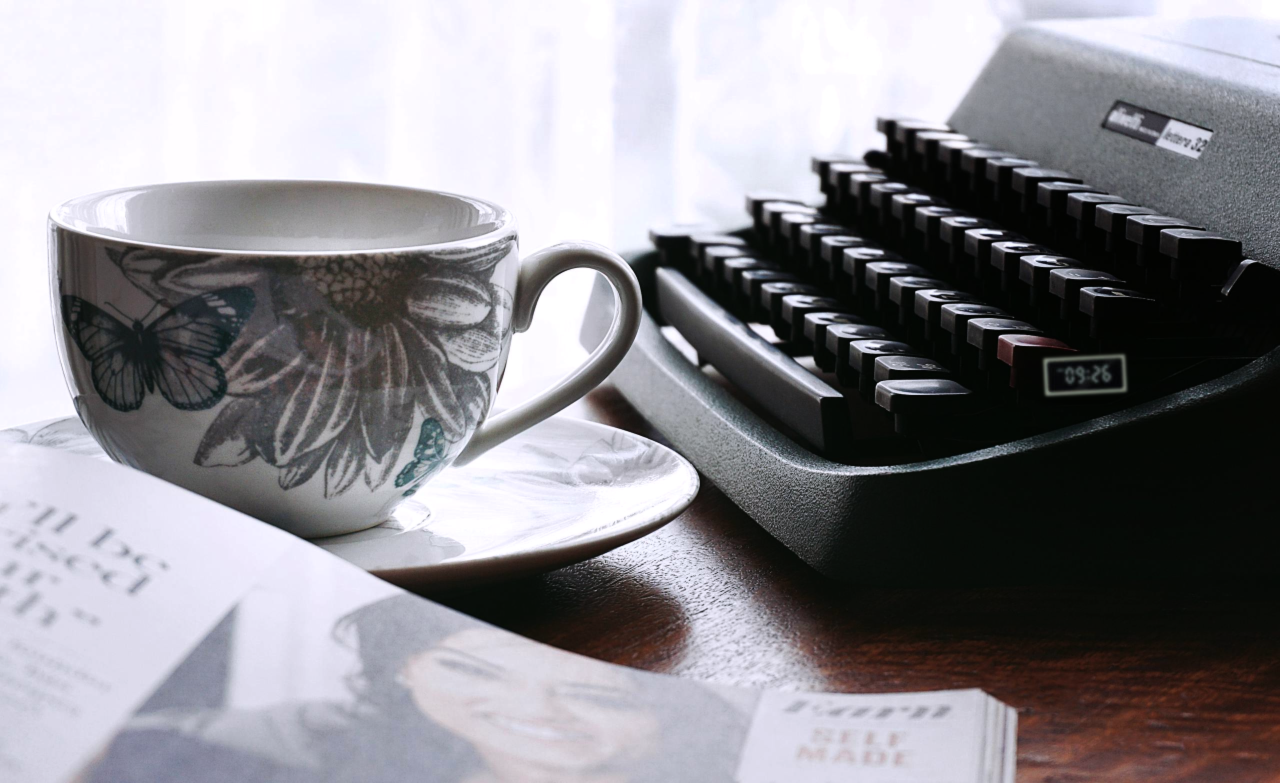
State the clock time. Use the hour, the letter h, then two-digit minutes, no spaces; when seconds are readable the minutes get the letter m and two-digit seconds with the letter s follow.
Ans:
9h26
